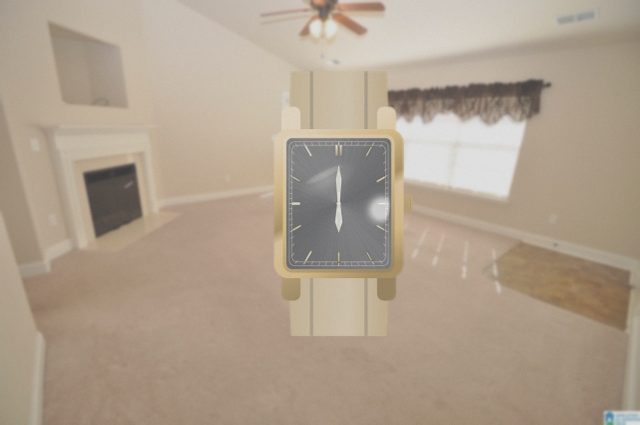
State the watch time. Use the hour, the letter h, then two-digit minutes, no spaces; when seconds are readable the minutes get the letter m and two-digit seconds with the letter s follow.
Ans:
6h00
